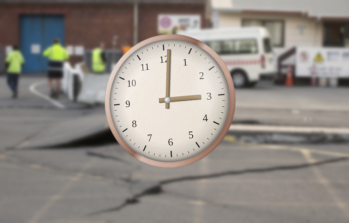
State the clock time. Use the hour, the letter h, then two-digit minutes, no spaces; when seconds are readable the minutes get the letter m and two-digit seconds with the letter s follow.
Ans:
3h01
